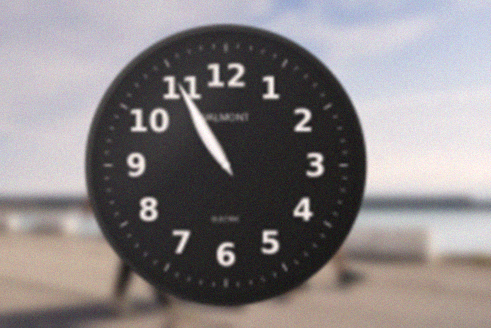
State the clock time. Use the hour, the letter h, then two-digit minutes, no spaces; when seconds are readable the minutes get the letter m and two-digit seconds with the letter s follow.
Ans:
10h55
